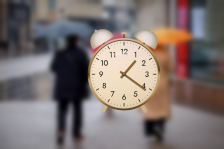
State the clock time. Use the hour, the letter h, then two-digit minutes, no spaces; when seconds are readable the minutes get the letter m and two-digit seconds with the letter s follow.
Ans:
1h21
